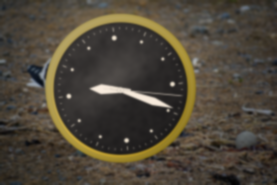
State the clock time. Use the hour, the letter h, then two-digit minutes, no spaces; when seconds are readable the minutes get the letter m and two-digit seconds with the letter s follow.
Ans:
9h19m17s
